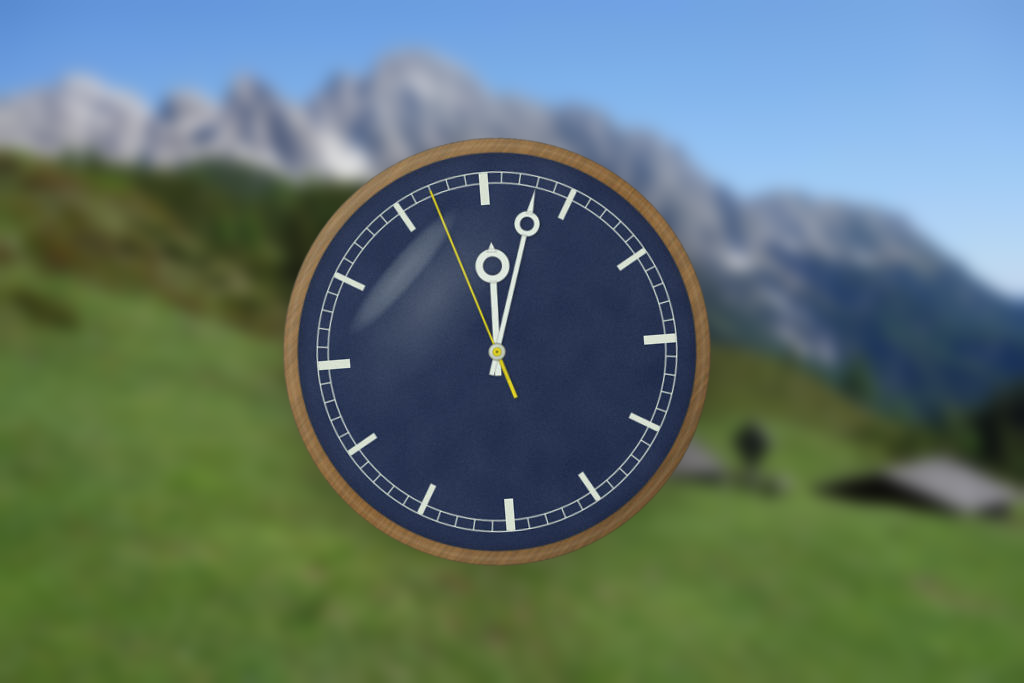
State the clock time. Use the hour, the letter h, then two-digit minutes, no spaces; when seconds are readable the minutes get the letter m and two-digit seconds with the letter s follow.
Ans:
12h02m57s
